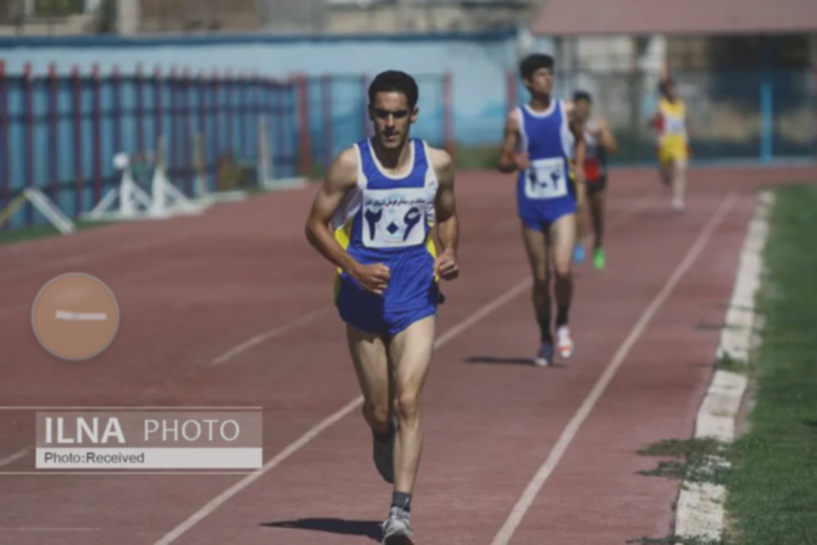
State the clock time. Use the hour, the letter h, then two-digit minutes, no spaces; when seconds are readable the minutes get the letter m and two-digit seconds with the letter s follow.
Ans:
9h15
